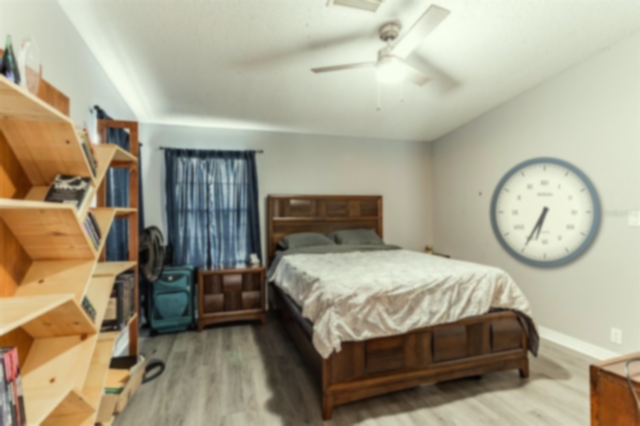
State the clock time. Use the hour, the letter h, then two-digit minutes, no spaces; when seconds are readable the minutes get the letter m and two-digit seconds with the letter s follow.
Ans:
6h35
